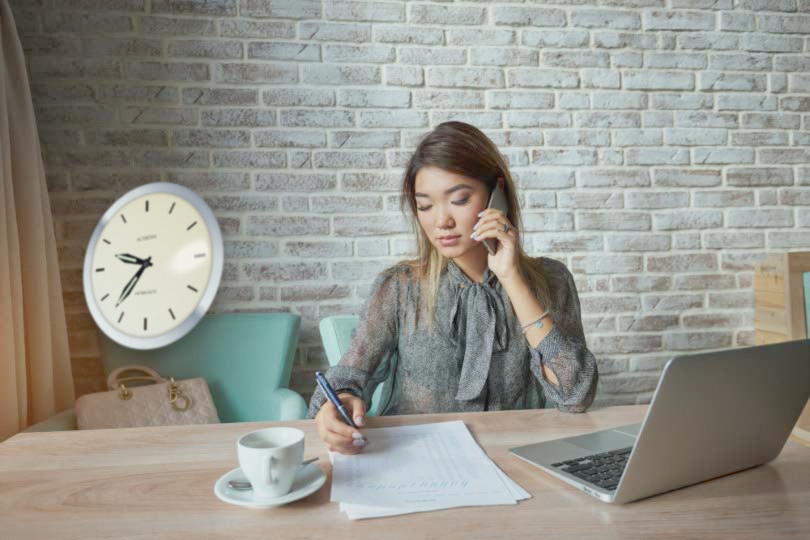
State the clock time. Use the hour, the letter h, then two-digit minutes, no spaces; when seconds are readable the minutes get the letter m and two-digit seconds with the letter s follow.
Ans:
9h37
